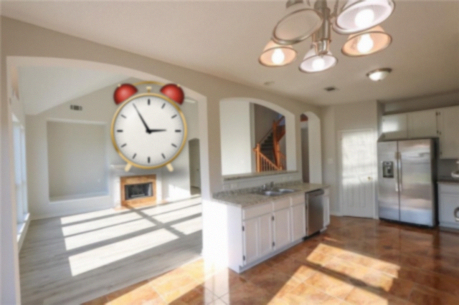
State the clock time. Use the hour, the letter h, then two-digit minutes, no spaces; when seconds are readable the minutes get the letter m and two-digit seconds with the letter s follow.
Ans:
2h55
